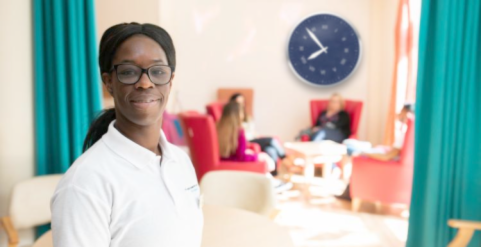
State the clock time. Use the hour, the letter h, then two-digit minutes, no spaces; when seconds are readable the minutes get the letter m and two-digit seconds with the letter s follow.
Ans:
7h53
